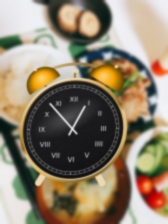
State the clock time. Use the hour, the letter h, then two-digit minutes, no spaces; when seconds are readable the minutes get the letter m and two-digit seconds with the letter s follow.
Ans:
12h53
